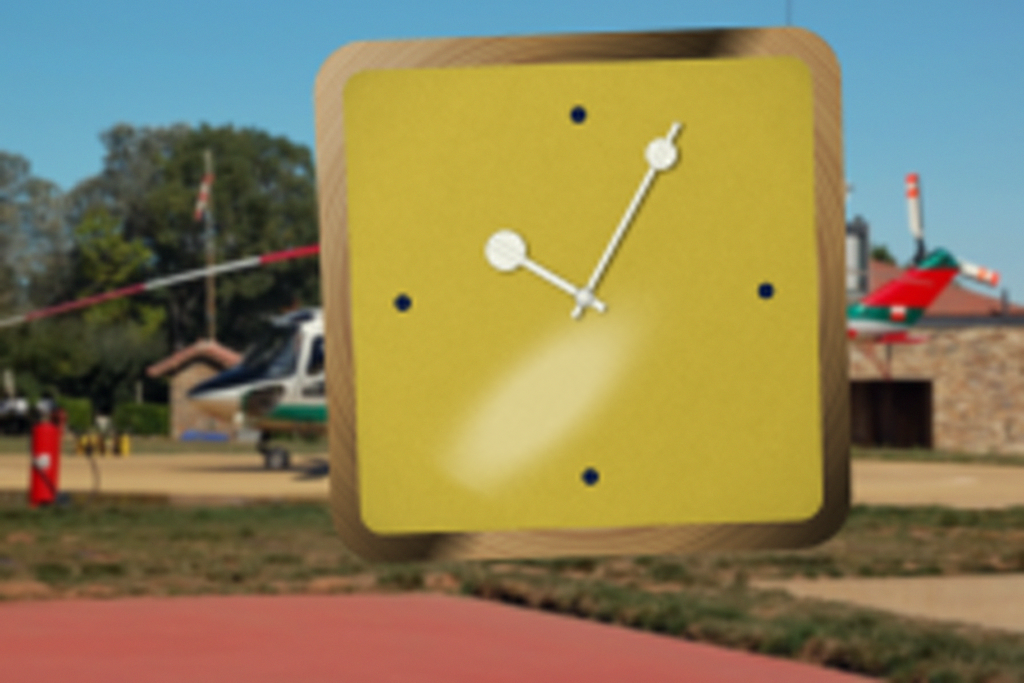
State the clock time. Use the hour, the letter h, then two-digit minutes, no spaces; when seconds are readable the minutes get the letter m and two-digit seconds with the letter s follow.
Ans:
10h05
